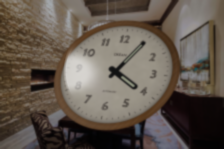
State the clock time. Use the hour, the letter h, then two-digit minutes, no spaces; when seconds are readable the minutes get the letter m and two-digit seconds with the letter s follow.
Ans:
4h05
